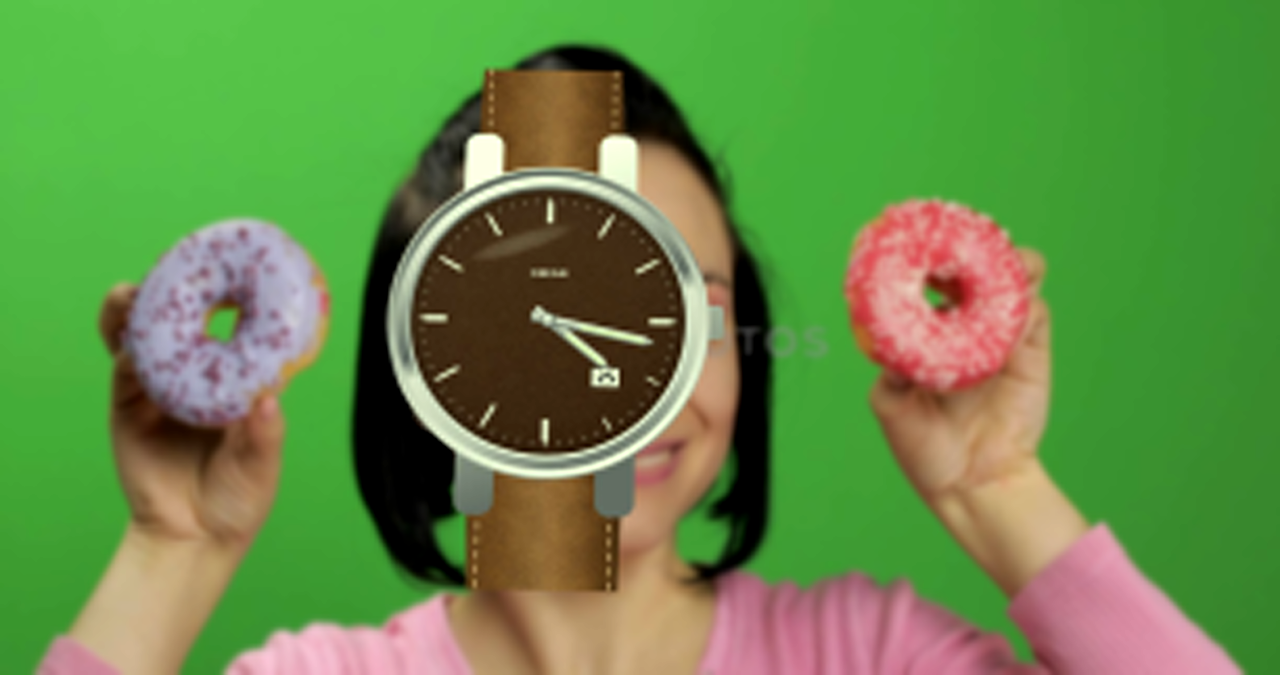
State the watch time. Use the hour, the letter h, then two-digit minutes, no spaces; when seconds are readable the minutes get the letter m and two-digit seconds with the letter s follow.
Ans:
4h17
